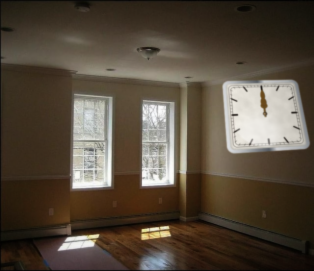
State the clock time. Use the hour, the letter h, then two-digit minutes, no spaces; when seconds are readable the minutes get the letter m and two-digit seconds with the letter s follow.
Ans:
12h00
